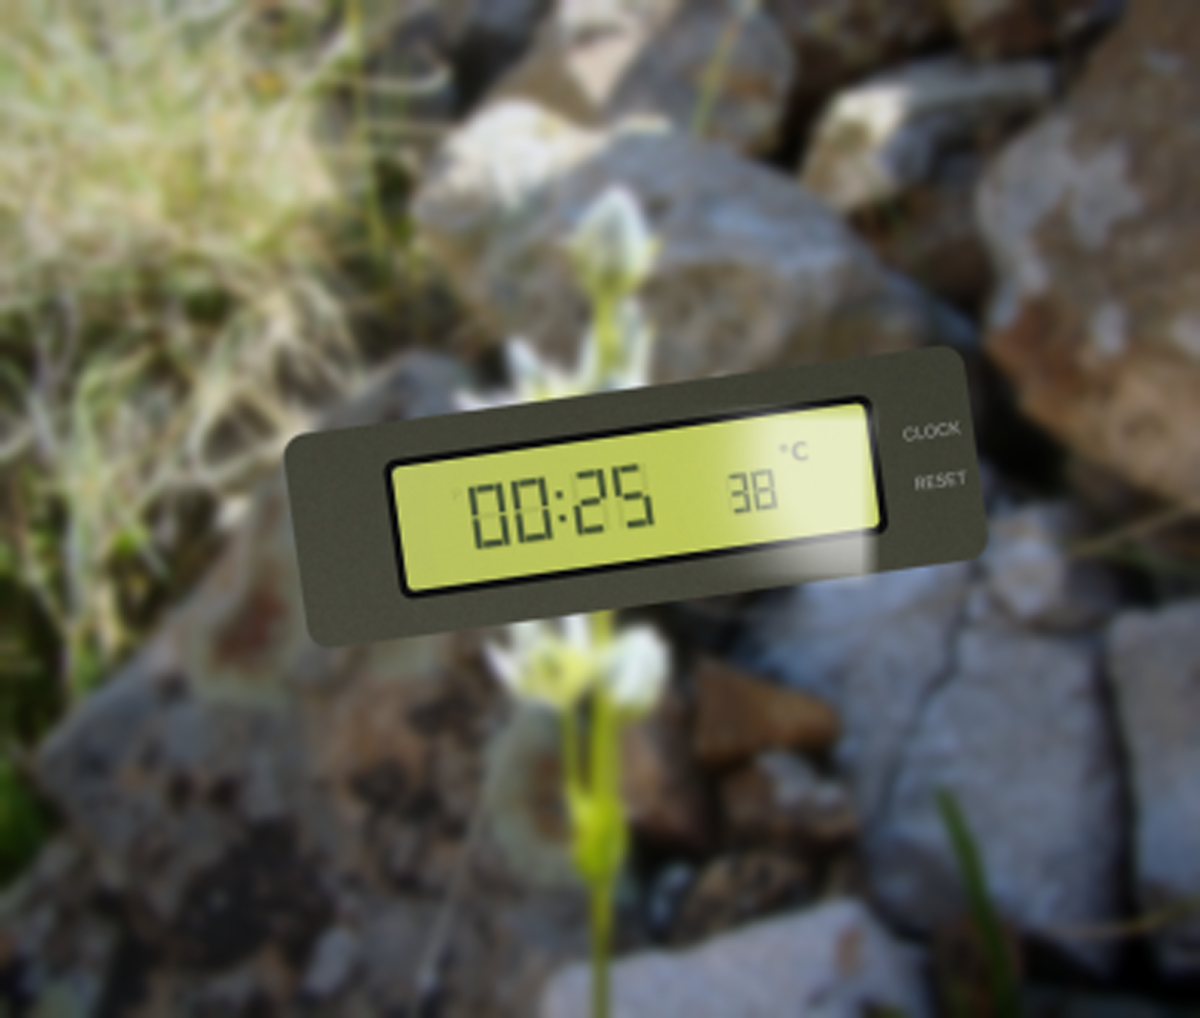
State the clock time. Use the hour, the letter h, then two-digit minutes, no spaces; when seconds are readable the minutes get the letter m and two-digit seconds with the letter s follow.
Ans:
0h25
